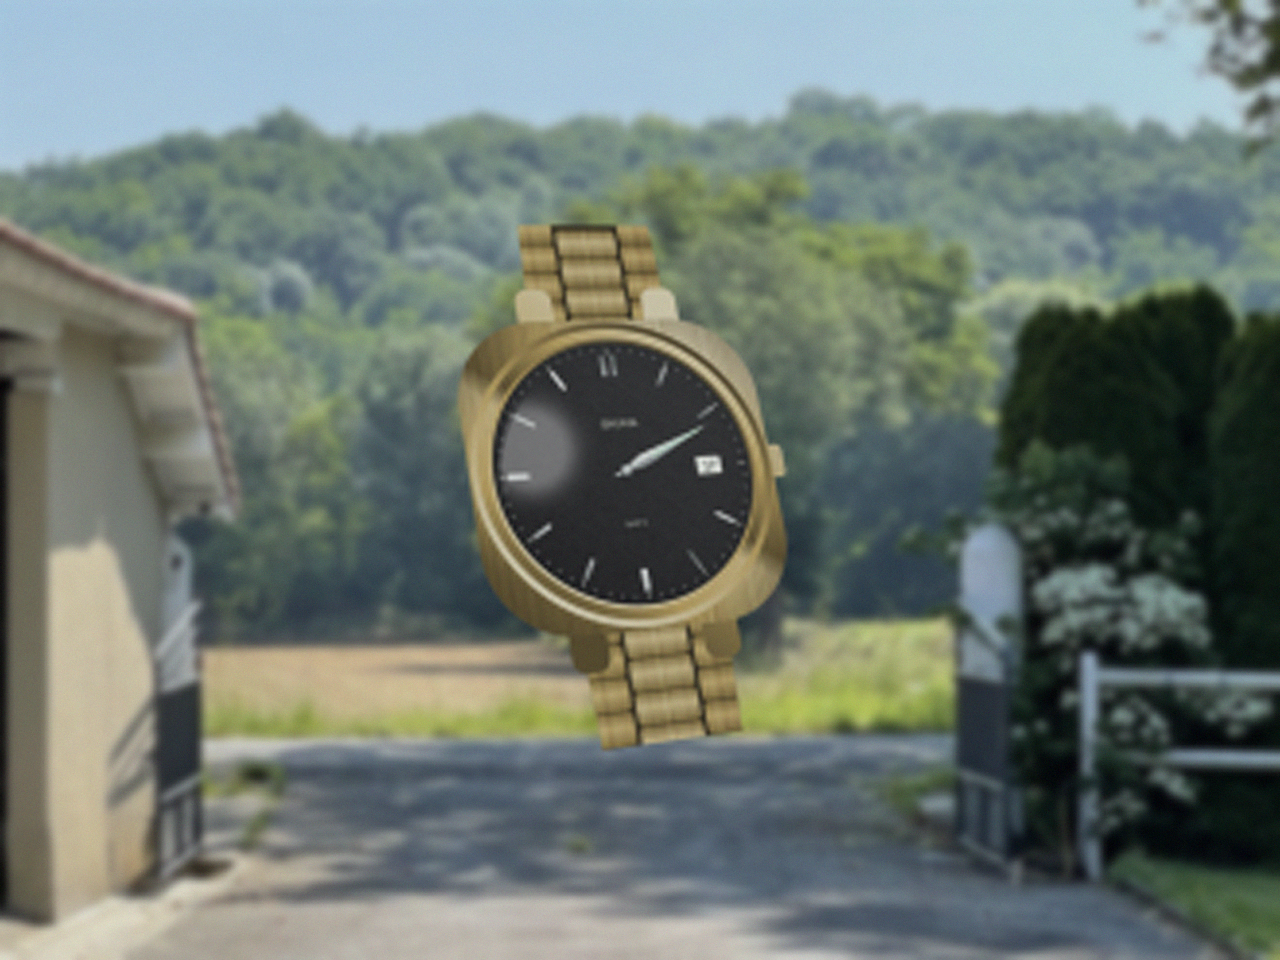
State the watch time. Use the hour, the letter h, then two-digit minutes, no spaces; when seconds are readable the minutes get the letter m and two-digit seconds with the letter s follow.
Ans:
2h11
